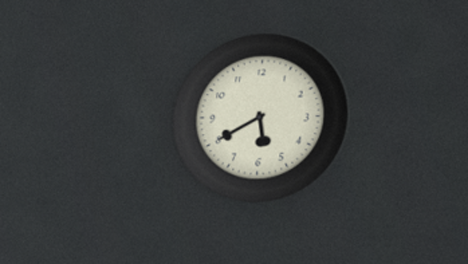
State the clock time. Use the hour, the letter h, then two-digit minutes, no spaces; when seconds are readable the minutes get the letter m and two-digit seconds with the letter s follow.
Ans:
5h40
